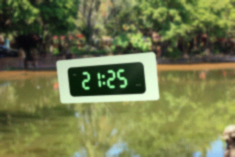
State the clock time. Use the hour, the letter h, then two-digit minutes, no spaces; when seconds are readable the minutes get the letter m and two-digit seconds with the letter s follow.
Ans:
21h25
